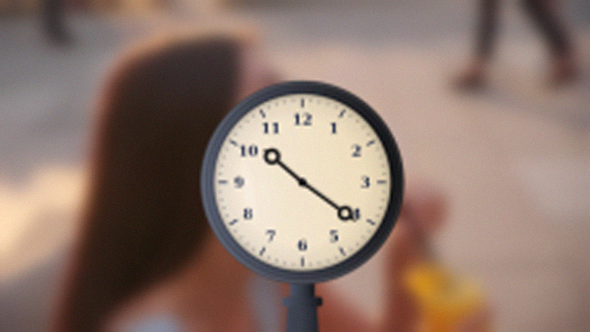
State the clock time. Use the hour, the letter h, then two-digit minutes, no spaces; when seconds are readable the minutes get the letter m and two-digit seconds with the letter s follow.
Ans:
10h21
